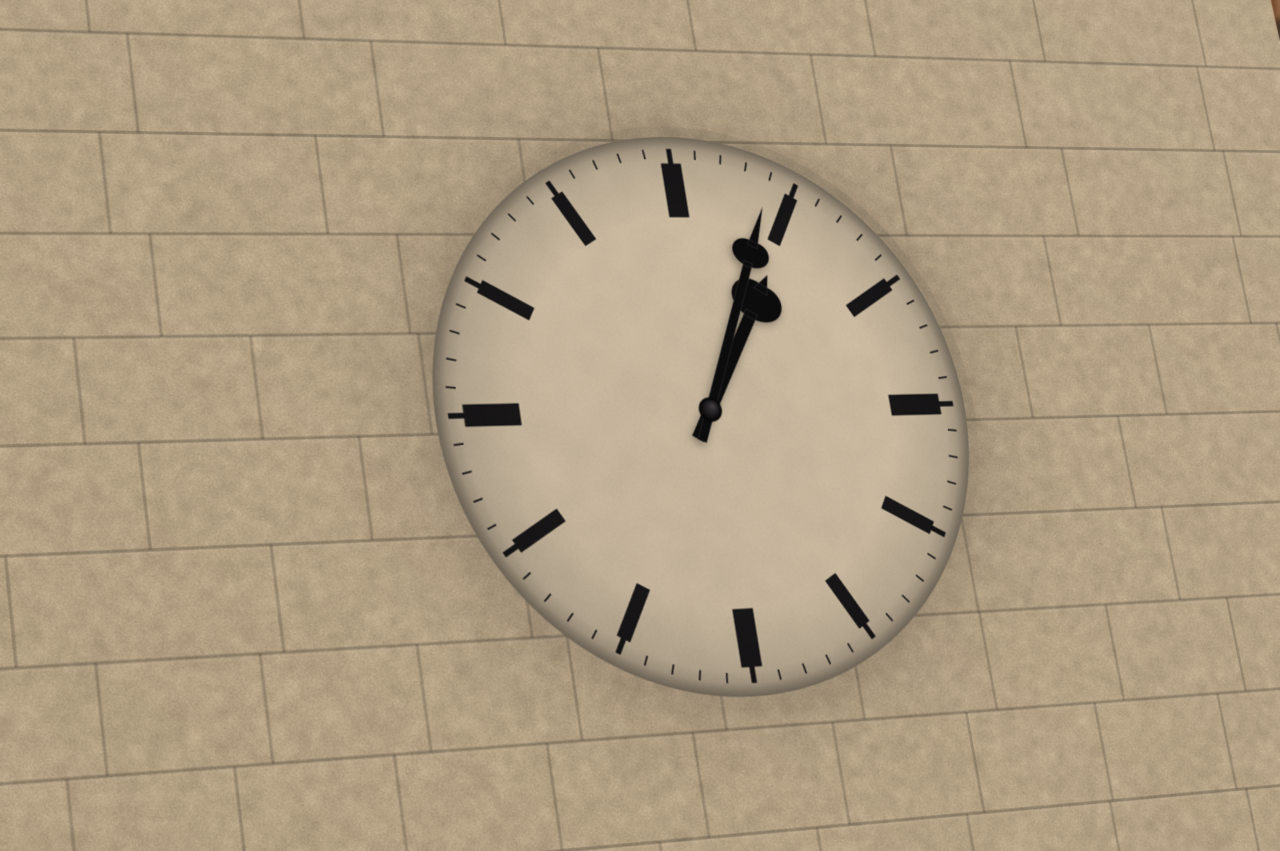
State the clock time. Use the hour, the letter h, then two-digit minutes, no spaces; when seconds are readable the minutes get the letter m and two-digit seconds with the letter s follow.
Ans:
1h04
